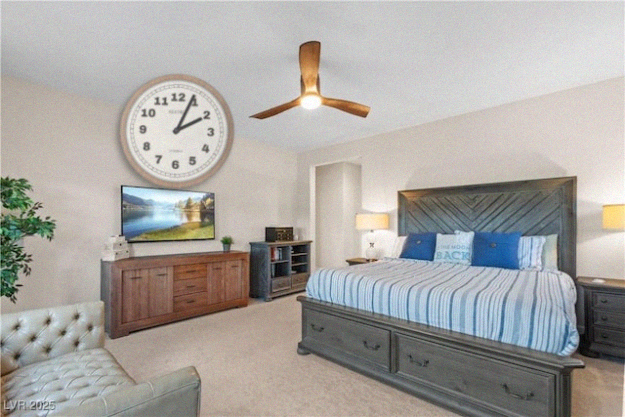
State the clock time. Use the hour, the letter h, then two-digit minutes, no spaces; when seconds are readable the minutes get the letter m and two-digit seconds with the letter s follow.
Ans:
2h04
